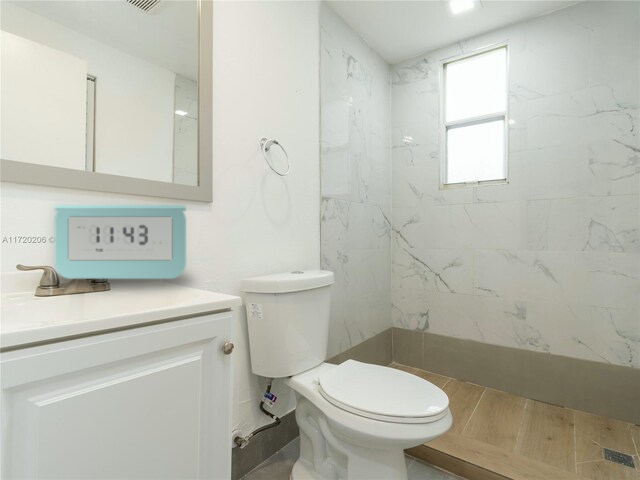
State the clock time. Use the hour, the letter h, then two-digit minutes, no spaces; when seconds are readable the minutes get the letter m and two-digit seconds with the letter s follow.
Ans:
11h43
